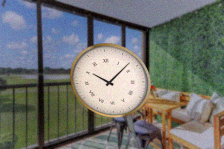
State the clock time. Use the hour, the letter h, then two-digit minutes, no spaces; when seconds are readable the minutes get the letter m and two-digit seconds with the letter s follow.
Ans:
10h08
